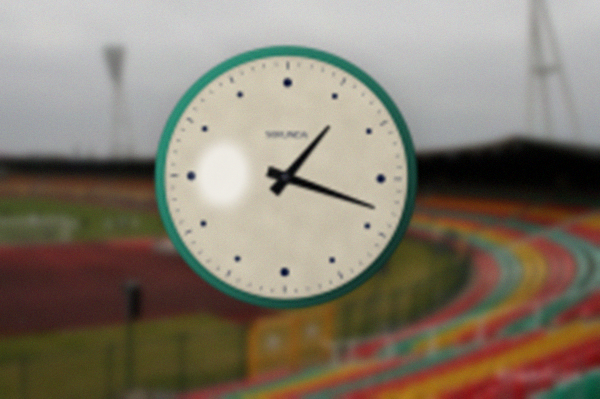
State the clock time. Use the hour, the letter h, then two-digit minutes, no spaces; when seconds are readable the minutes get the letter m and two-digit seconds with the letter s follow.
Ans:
1h18
